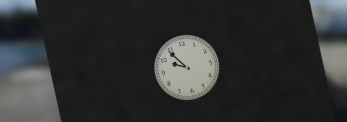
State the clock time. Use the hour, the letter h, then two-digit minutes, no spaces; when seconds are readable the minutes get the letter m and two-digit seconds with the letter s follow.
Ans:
9h54
